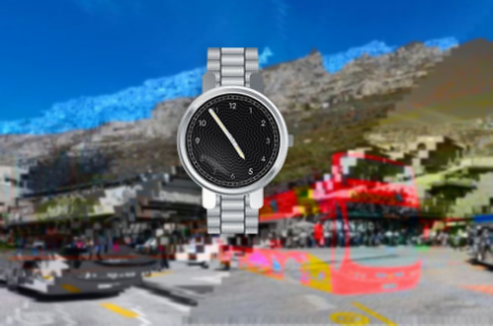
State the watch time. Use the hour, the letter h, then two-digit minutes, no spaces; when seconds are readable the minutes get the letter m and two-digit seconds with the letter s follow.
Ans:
4h54
